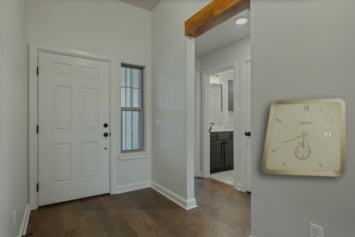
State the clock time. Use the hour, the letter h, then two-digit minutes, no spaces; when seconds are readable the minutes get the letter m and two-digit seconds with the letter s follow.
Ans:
5h42
